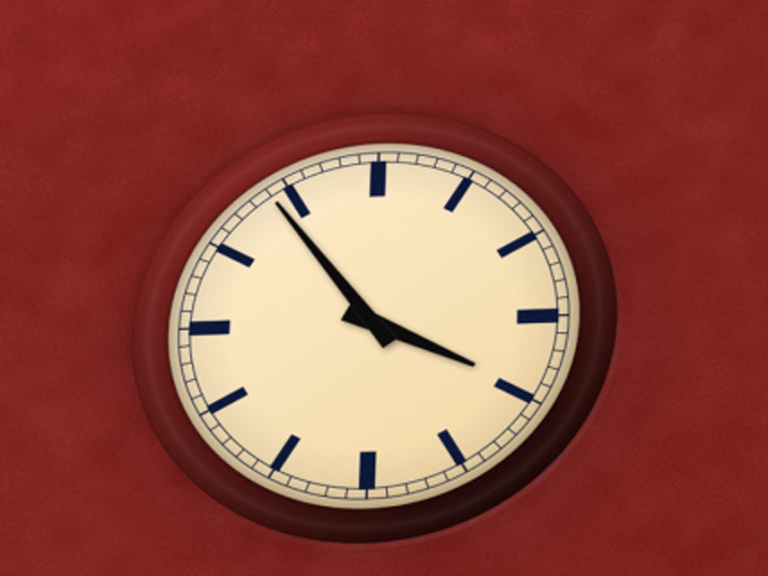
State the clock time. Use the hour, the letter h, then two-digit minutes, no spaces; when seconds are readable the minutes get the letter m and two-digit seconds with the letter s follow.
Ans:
3h54
